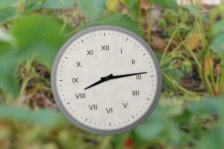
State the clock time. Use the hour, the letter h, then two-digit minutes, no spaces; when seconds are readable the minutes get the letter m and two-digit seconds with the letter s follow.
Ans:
8h14
